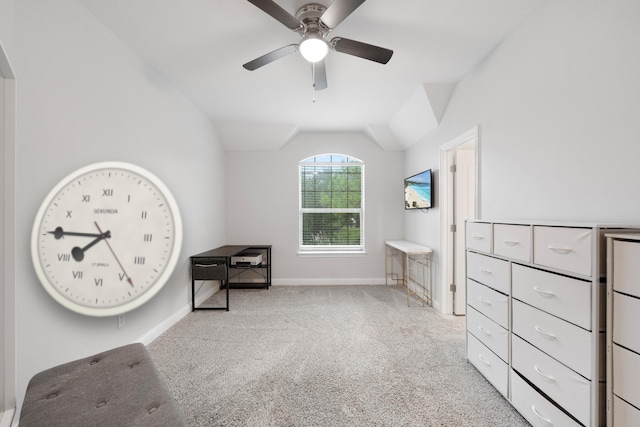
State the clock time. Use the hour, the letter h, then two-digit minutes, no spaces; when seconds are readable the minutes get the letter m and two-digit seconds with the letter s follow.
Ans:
7h45m24s
